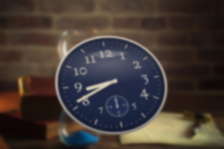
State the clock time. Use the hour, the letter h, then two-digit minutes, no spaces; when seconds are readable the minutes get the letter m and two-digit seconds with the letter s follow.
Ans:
8h41
